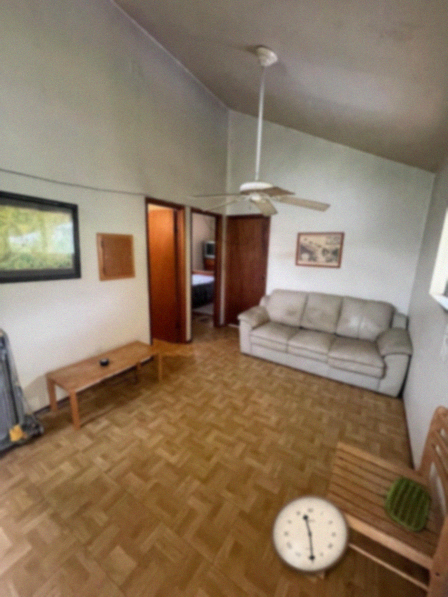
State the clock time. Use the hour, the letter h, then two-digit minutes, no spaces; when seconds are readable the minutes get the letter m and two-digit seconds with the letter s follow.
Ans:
11h29
